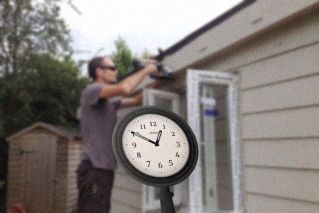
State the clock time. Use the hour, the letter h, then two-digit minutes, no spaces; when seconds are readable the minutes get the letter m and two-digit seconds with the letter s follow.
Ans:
12h50
